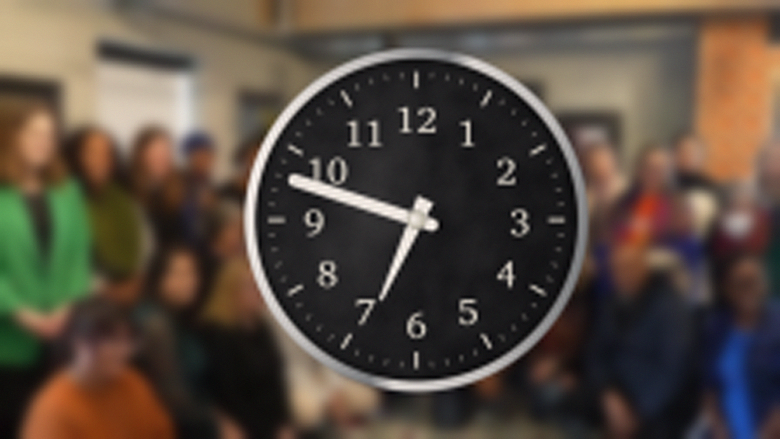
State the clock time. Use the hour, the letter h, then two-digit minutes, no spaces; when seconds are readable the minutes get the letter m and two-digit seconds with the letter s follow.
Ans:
6h48
